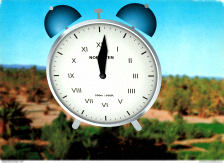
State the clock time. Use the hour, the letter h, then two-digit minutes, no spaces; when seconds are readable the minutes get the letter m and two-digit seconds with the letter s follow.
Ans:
12h01
